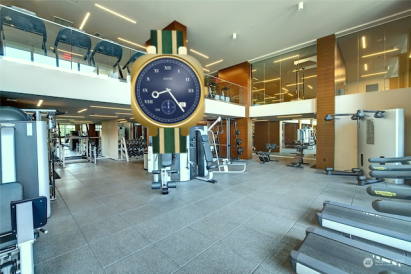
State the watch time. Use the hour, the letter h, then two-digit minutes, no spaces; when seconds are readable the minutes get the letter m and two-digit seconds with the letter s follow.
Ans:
8h24
